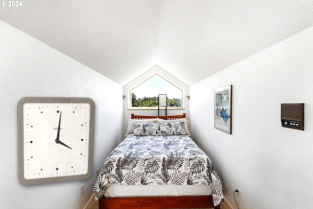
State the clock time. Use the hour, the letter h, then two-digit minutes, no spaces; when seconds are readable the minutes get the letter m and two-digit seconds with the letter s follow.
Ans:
4h01
